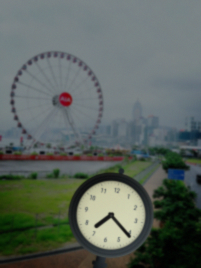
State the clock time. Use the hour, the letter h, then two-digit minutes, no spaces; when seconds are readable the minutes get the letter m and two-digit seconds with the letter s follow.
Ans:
7h21
